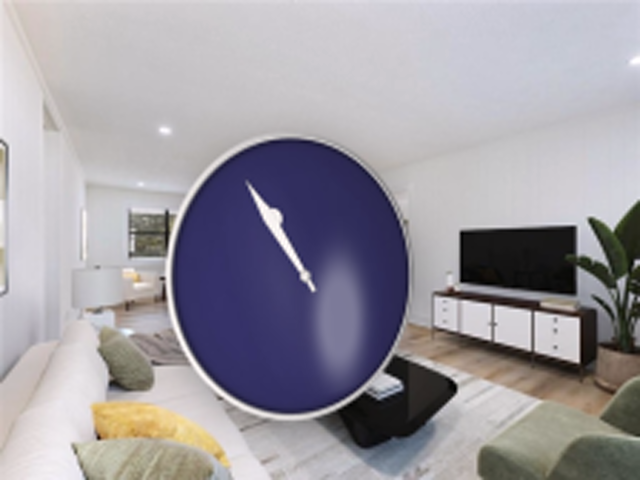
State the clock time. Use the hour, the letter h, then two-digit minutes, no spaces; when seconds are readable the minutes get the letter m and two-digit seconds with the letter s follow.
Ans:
10h54
